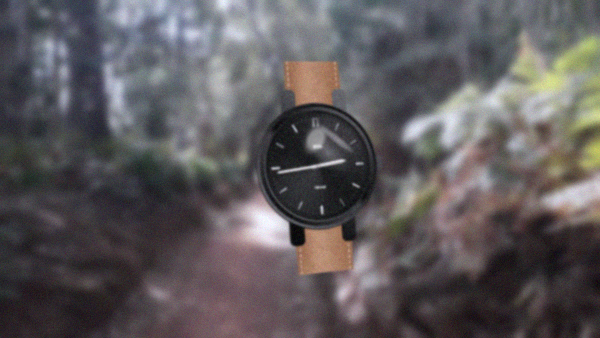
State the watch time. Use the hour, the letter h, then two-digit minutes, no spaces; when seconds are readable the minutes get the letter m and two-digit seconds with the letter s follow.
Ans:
2h44
